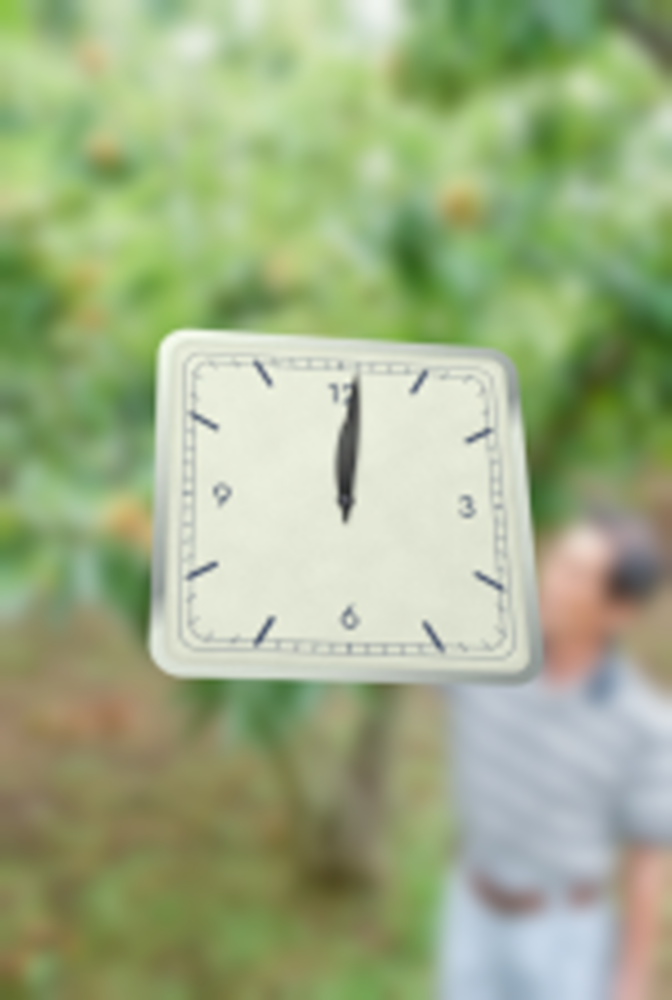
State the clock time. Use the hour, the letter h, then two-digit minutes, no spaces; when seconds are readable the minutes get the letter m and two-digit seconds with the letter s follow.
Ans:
12h01
